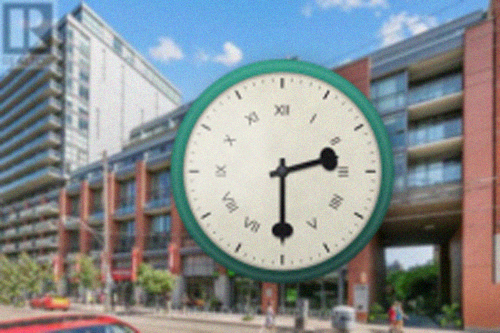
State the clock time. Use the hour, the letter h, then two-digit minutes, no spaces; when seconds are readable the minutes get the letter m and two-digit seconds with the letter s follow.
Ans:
2h30
